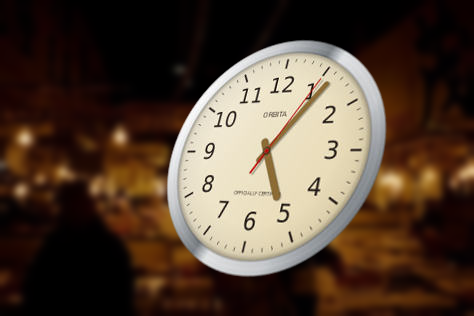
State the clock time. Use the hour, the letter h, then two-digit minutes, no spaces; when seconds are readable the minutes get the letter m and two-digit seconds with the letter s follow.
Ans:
5h06m05s
